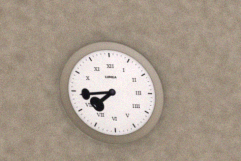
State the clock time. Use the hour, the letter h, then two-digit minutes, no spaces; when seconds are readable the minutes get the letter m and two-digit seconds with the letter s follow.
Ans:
7h44
